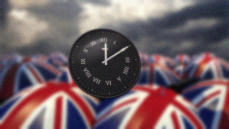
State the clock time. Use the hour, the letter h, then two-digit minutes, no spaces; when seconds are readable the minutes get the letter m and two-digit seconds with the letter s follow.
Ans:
12h10
